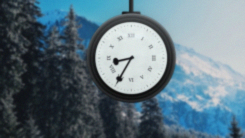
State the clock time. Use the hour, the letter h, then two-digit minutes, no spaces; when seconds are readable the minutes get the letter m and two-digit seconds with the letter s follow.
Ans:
8h35
